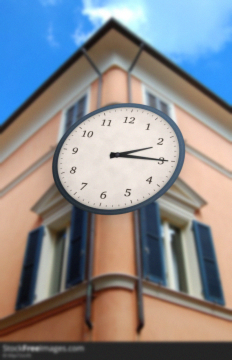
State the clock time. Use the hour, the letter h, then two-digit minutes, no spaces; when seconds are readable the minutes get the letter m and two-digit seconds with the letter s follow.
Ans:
2h15
